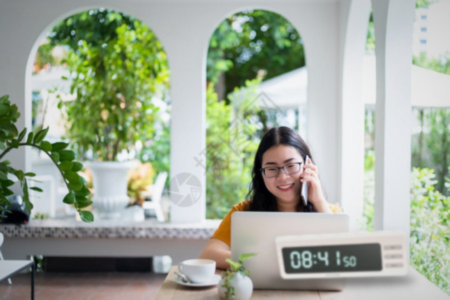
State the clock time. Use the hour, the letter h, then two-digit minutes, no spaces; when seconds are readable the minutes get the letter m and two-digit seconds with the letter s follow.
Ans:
8h41
